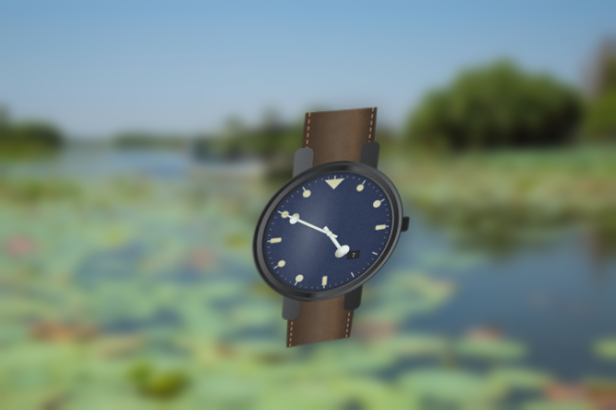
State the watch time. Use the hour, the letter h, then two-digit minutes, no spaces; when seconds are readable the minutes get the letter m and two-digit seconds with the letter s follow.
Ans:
4h50
